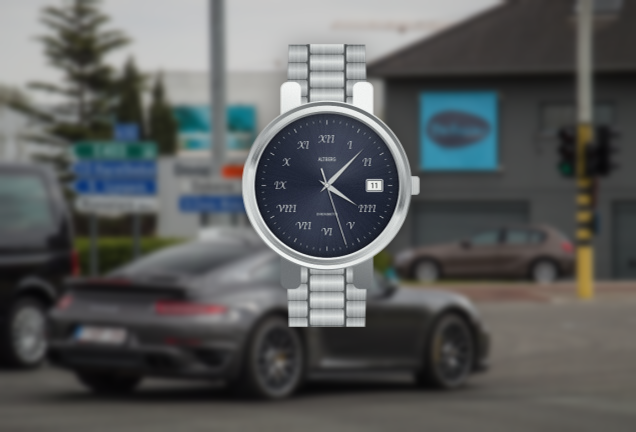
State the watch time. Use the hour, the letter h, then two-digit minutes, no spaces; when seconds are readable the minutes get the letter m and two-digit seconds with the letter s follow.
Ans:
4h07m27s
